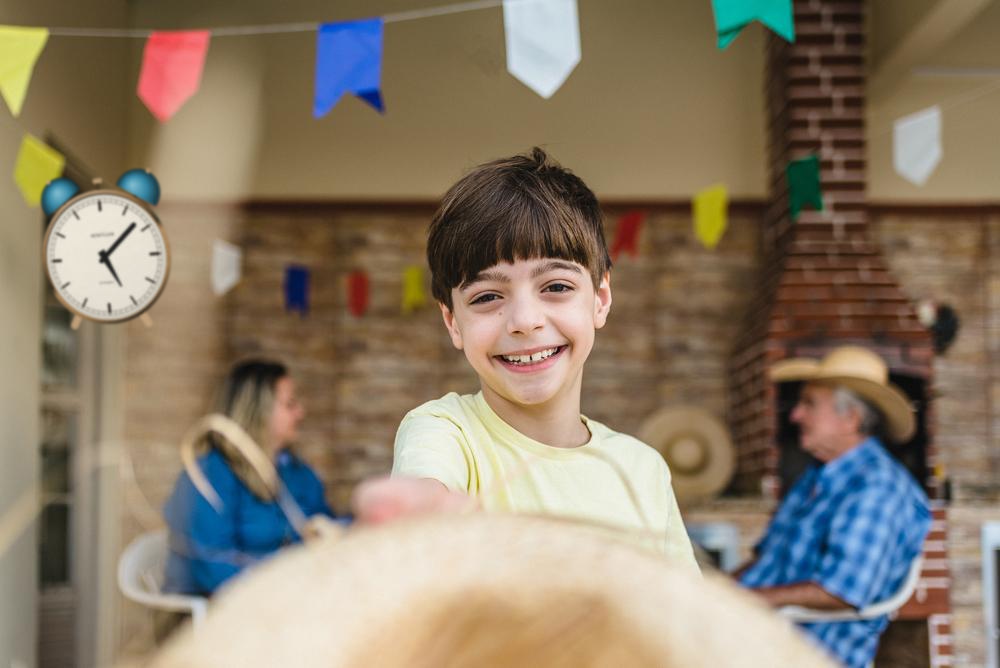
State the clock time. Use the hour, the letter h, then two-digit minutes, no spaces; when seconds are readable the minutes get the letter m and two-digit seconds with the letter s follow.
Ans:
5h08
